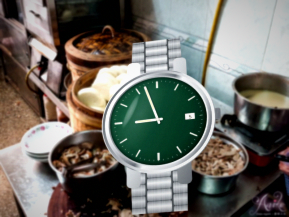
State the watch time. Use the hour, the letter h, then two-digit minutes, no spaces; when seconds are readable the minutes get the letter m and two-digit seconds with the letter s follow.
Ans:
8h57
